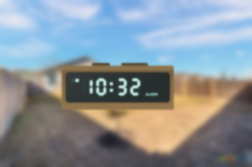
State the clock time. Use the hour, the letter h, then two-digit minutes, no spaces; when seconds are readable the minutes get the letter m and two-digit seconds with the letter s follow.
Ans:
10h32
